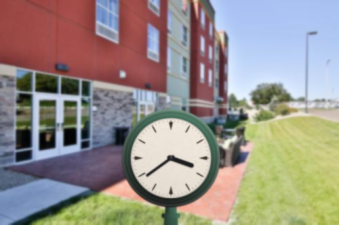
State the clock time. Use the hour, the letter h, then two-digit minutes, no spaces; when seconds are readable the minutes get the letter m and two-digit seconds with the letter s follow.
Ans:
3h39
